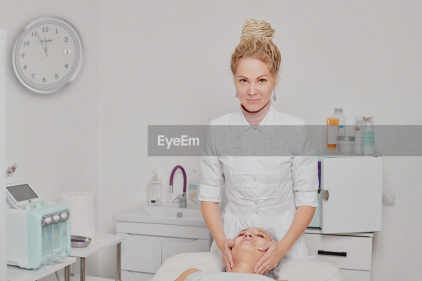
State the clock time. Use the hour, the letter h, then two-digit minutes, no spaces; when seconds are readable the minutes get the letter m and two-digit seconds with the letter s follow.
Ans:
11h56
